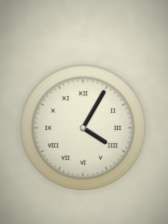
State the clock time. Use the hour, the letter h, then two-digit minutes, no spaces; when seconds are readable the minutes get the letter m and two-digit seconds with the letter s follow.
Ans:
4h05
